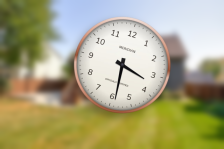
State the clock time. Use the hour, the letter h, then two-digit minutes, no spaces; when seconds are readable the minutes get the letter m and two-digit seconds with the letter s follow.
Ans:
3h29
